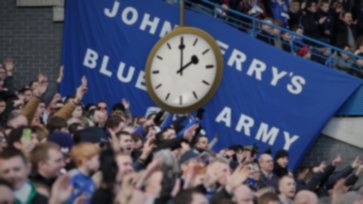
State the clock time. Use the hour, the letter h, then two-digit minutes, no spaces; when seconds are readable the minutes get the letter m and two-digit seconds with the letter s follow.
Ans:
2h00
